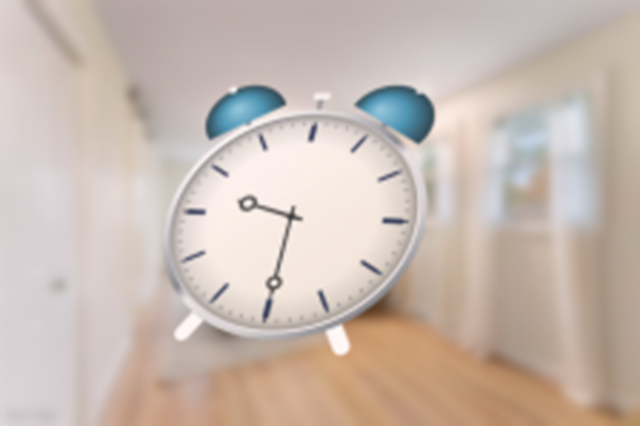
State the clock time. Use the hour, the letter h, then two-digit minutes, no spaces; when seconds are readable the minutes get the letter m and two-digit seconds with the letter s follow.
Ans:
9h30
